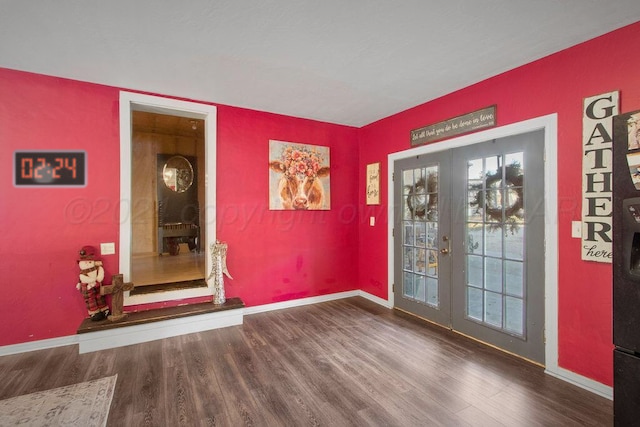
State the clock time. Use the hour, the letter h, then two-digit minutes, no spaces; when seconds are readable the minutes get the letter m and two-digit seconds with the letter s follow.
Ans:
2h24
